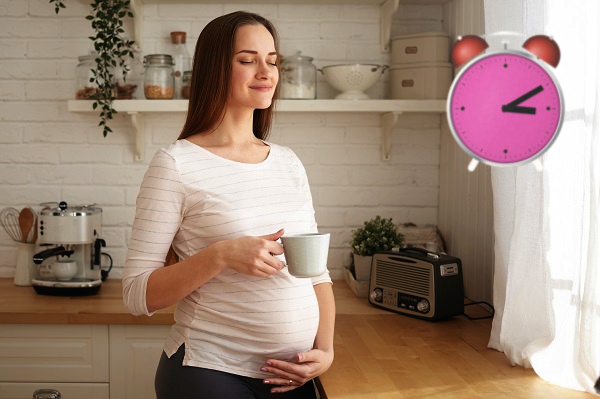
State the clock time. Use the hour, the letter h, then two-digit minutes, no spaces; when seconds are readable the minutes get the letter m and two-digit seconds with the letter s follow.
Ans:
3h10
